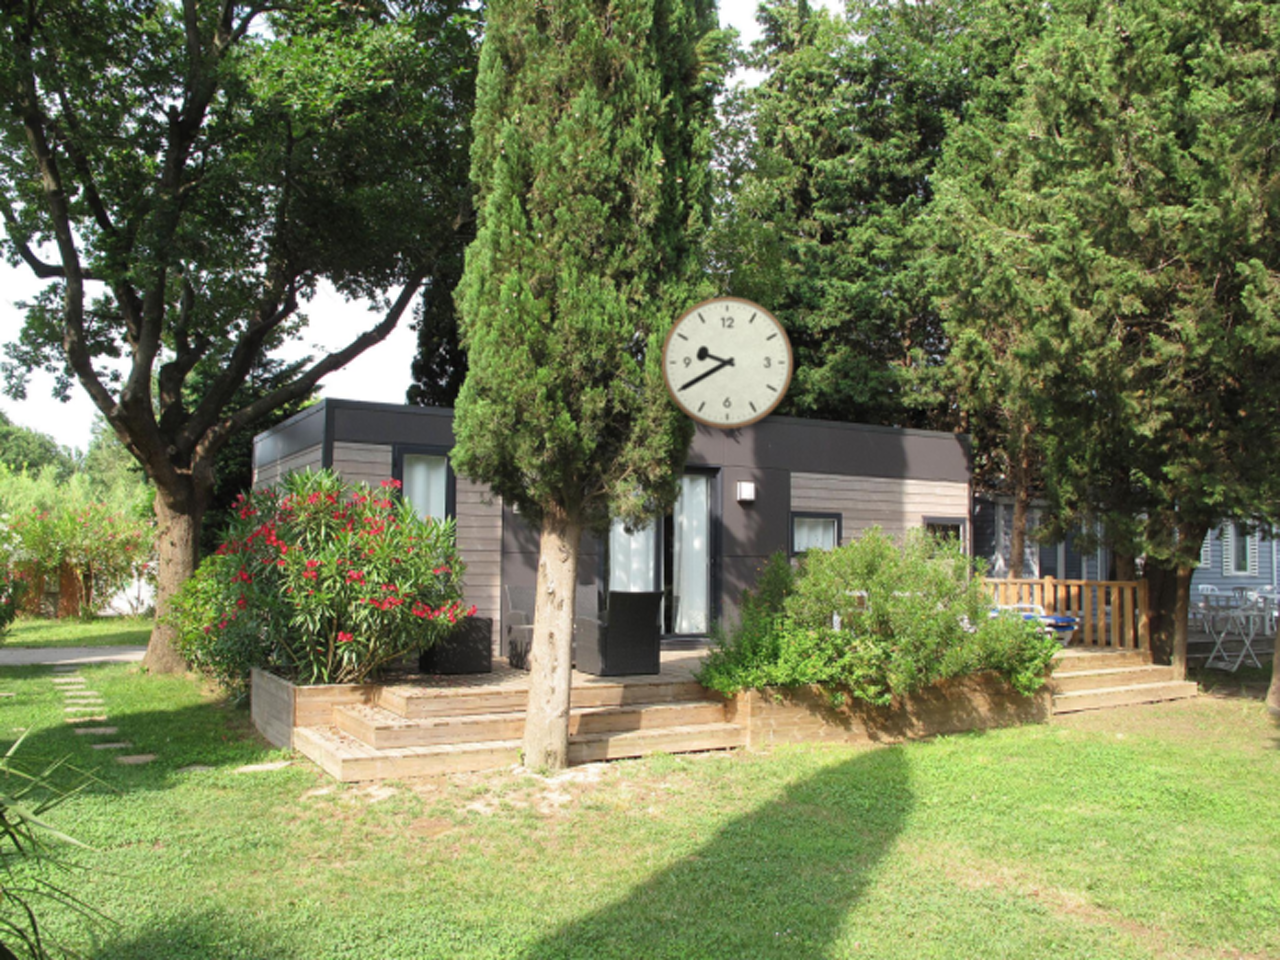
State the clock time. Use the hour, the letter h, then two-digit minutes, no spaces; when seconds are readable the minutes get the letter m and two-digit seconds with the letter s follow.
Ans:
9h40
